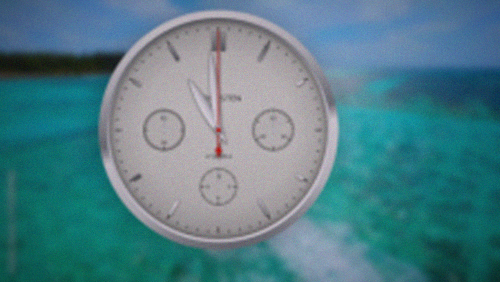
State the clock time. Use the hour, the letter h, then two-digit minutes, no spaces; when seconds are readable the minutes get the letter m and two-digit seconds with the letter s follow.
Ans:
10h59
